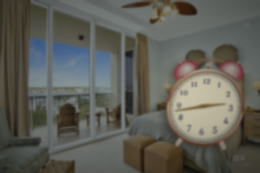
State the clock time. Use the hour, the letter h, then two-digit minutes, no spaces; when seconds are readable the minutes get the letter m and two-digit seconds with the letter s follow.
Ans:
2h43
